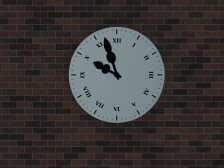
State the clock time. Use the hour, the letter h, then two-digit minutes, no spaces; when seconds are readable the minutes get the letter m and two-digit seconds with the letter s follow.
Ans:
9h57
